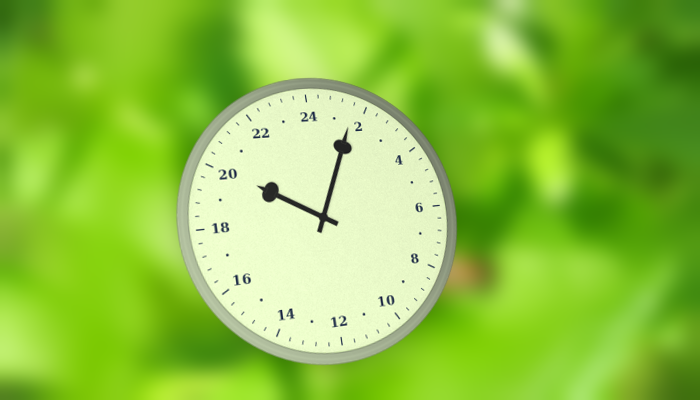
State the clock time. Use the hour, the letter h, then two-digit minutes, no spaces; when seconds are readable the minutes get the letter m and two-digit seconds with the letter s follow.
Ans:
20h04
